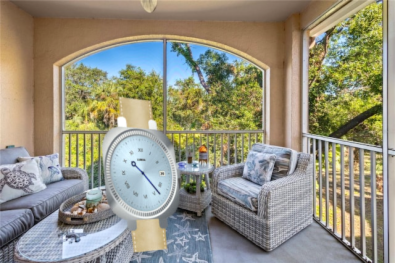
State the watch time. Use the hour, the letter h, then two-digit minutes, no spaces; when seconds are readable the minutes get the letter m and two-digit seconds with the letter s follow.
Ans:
10h23
